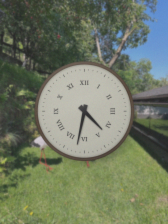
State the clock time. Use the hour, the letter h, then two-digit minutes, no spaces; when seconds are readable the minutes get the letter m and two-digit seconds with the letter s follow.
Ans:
4h32
